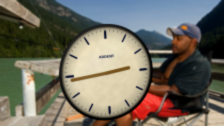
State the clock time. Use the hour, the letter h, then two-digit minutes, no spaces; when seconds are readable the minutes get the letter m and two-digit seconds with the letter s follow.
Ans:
2h44
